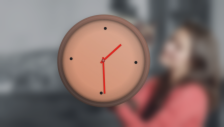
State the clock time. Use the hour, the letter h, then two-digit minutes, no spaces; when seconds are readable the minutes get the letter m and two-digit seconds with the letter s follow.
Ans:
1h29
